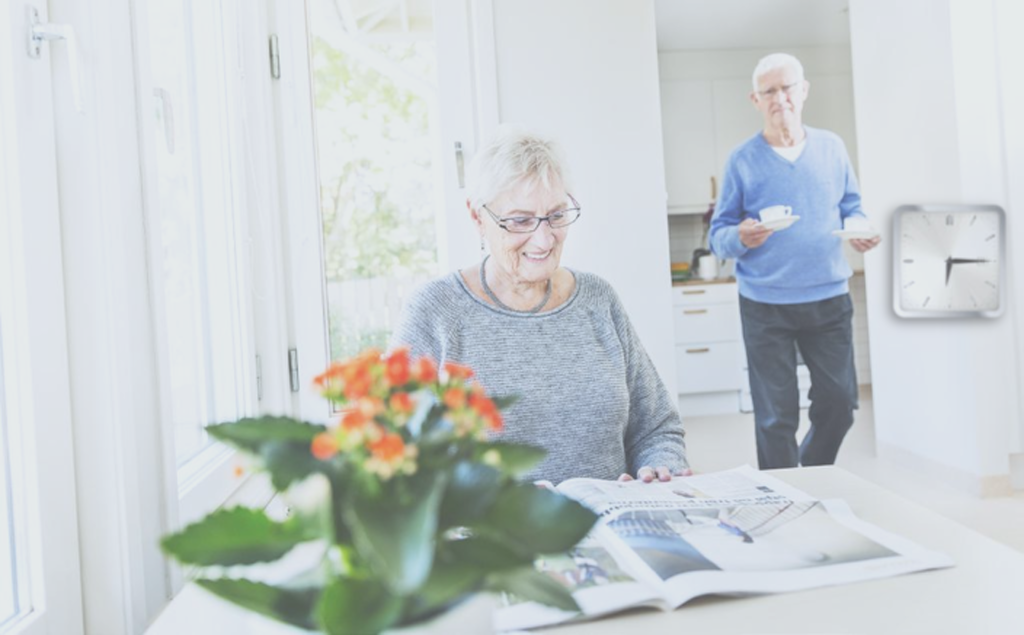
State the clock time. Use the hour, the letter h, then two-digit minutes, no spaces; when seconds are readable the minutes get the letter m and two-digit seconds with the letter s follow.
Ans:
6h15
